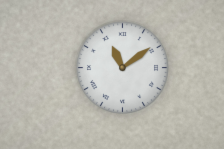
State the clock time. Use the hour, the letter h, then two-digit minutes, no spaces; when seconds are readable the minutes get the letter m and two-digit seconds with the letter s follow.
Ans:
11h09
